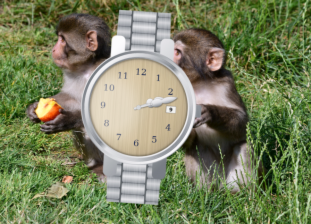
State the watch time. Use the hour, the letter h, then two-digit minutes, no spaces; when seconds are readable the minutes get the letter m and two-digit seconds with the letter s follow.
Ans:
2h12
